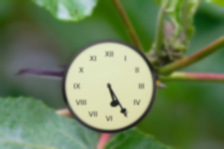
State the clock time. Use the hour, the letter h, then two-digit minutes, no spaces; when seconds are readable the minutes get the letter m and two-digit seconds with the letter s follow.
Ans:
5h25
